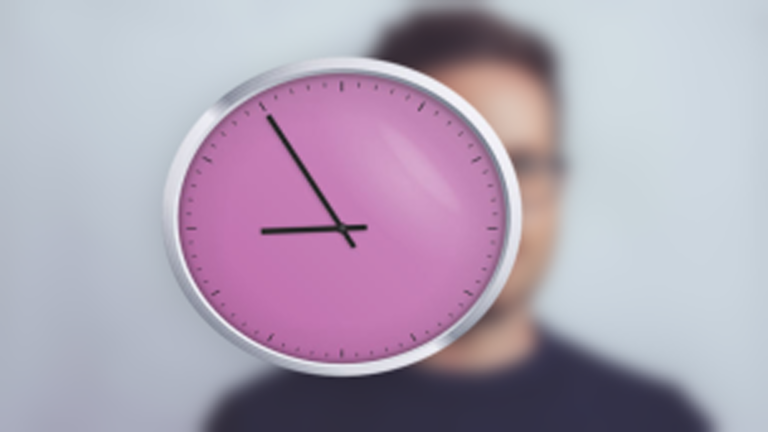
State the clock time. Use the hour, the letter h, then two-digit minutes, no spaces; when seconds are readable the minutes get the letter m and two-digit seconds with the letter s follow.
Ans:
8h55
